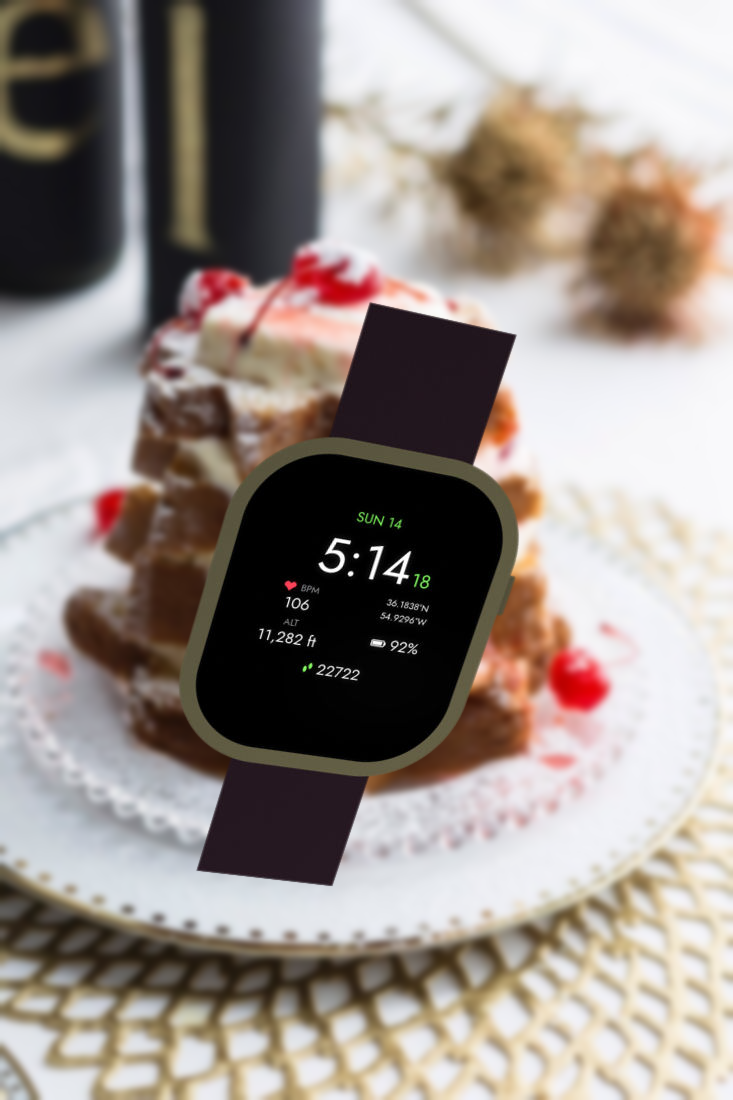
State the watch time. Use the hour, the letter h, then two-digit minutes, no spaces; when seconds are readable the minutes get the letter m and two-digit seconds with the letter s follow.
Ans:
5h14m18s
